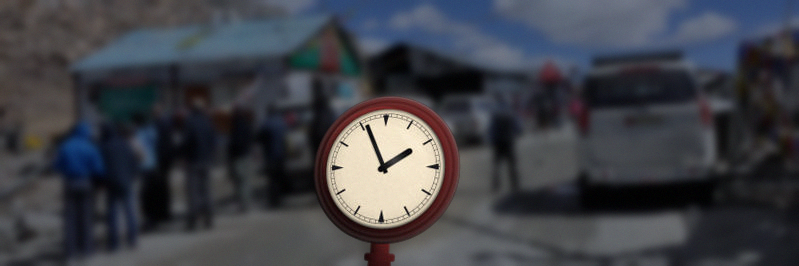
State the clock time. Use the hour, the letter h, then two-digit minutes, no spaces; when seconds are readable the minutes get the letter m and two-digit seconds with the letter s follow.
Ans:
1h56
